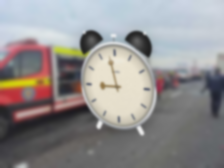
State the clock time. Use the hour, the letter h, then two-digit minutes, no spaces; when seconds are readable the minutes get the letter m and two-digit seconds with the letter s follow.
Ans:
8h58
